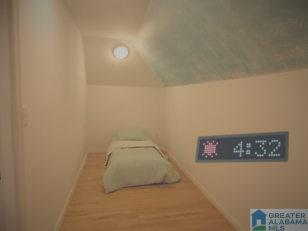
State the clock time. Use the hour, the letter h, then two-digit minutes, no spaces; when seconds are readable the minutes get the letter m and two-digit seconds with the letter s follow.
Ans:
4h32
